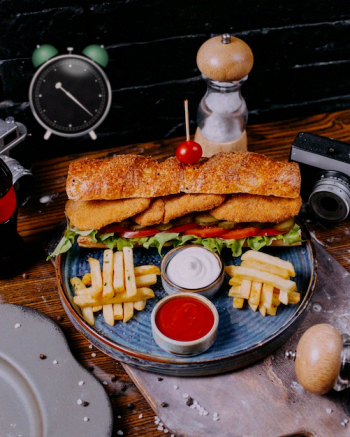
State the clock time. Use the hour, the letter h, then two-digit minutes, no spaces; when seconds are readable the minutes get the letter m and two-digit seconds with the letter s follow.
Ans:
10h22
